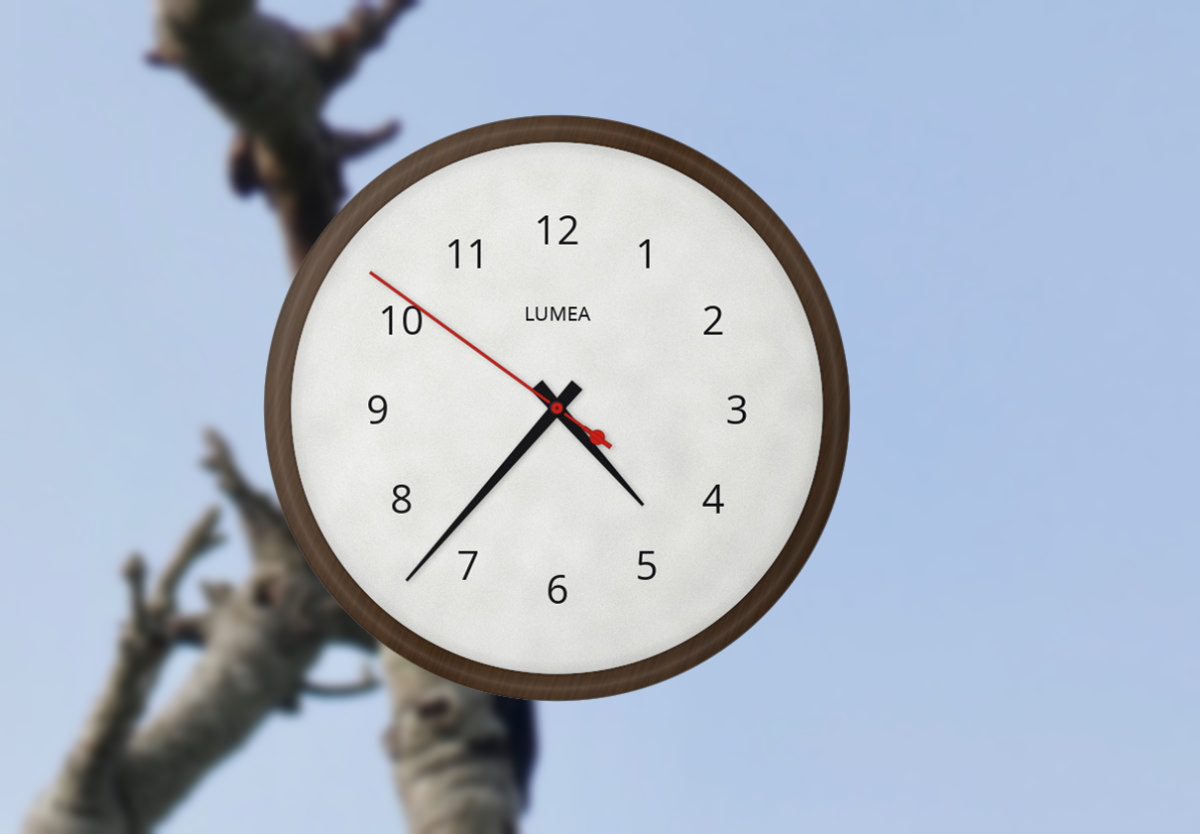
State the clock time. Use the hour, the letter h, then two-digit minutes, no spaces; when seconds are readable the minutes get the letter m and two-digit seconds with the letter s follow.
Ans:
4h36m51s
